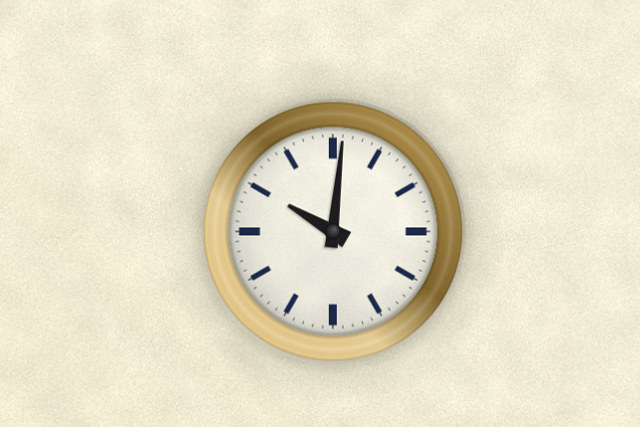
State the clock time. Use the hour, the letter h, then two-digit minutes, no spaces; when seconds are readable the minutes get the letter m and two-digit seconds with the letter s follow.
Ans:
10h01
